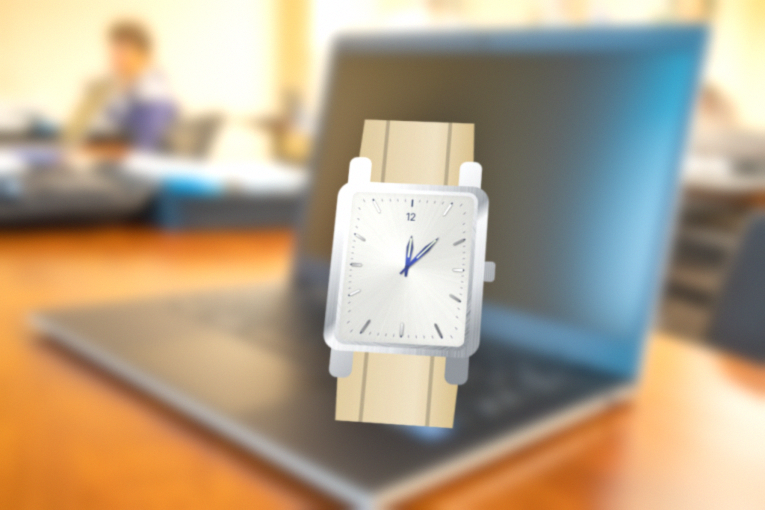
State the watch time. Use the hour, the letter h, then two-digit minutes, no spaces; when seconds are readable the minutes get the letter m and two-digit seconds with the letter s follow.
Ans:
12h07
